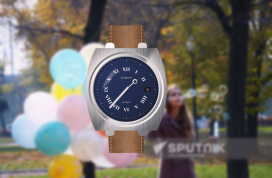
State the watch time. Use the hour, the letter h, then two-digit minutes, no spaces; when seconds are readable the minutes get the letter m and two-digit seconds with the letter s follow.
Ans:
1h37
